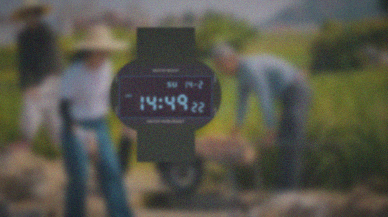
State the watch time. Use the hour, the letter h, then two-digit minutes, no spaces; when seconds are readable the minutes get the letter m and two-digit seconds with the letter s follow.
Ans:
14h49
